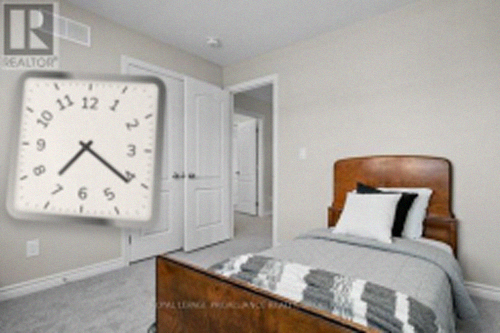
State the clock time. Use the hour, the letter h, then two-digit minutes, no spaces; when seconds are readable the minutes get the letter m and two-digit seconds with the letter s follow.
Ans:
7h21
